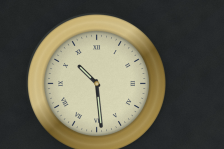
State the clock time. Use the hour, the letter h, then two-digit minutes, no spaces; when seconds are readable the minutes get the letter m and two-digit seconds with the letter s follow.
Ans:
10h29
